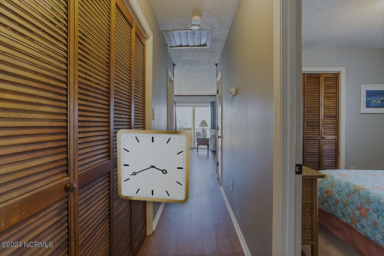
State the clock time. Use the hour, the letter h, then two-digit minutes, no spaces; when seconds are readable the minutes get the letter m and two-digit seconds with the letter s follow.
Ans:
3h41
